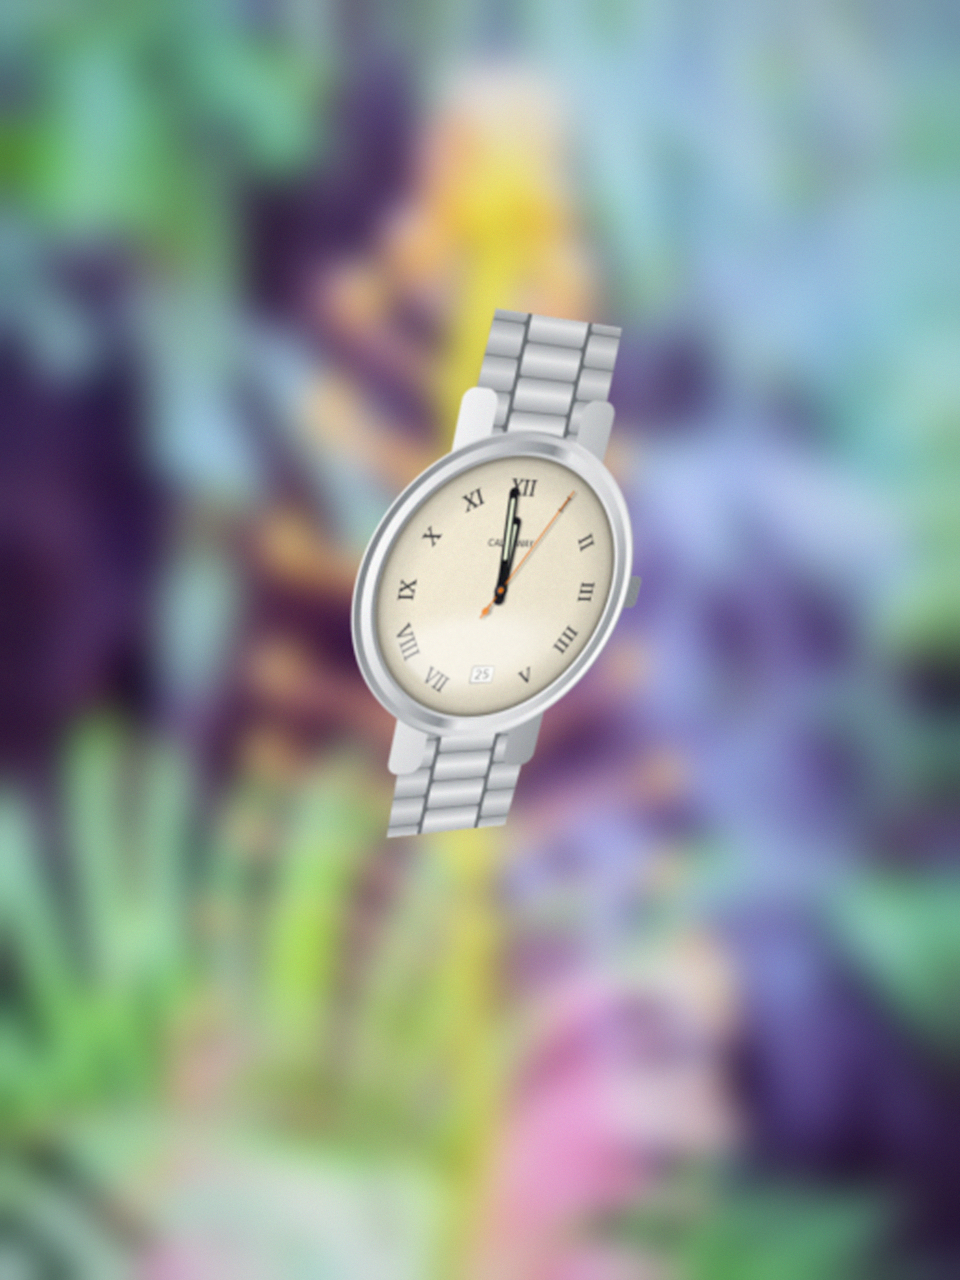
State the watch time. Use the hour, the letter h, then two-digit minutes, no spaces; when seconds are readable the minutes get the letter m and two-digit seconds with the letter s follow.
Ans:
11h59m05s
